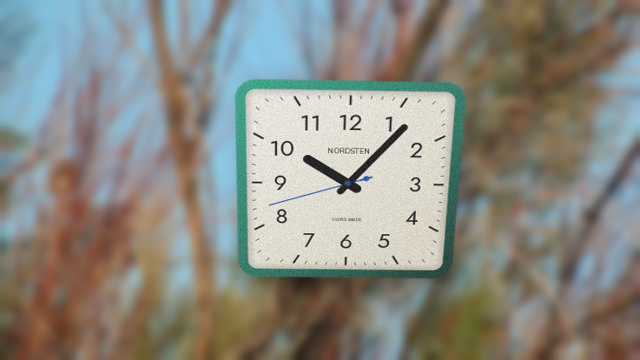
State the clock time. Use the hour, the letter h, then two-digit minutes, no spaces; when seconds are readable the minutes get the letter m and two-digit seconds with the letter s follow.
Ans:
10h06m42s
